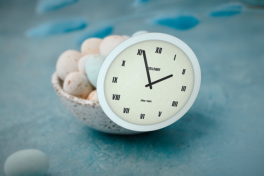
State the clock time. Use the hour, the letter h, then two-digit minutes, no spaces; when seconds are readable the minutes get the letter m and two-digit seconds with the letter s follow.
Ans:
1h56
